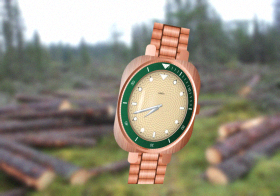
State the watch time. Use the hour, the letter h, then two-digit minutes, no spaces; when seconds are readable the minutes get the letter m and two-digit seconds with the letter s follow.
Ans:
7h42
